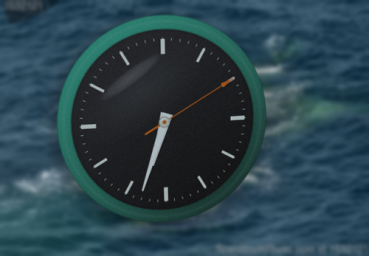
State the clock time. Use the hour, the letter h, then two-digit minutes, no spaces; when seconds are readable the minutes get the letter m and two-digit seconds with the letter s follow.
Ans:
6h33m10s
